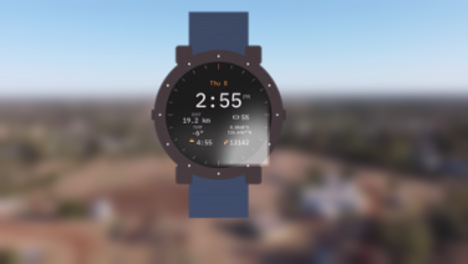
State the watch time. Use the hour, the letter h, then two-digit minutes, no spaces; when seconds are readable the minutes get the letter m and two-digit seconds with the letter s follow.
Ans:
2h55
